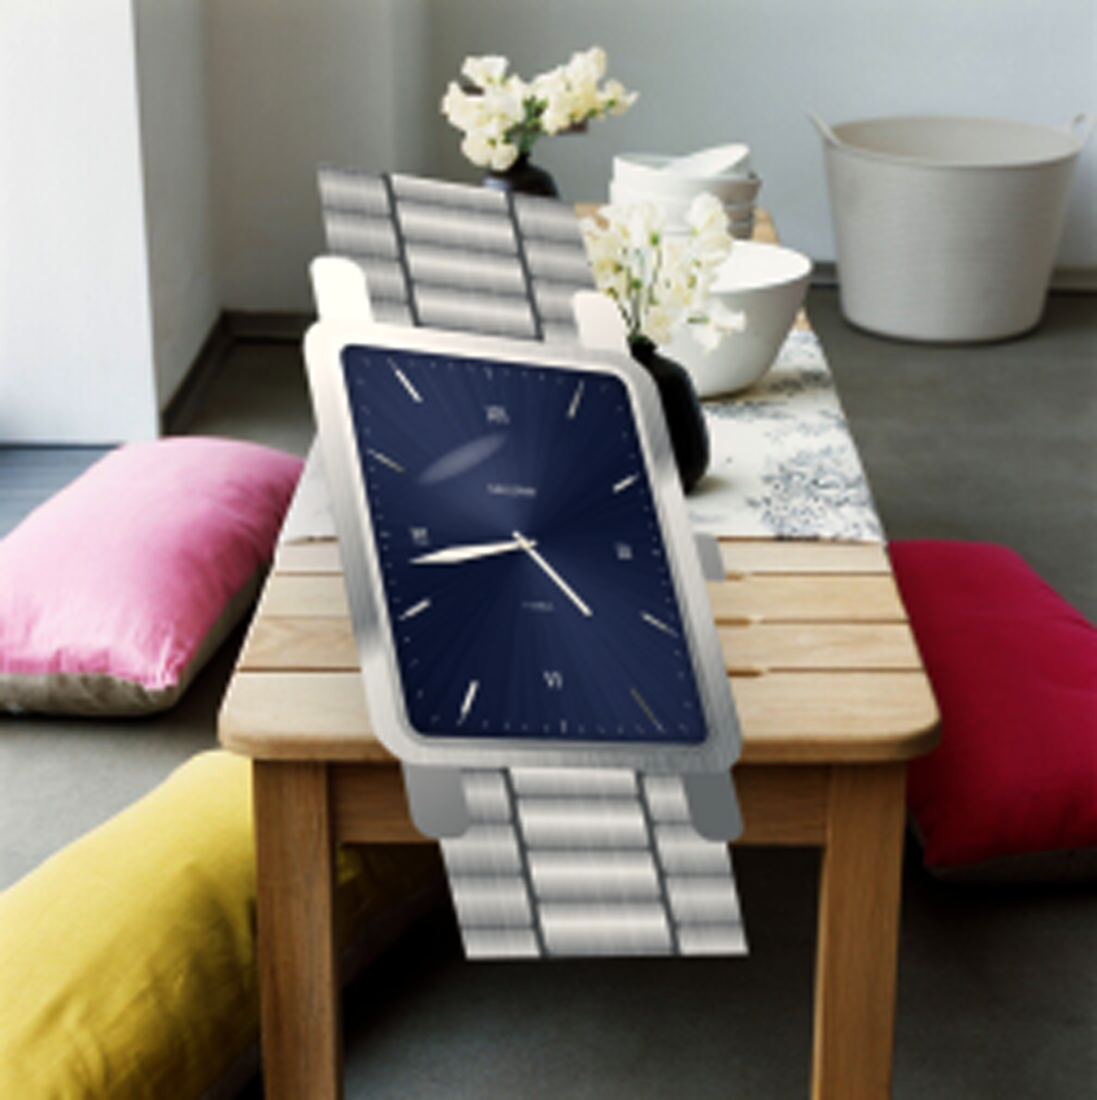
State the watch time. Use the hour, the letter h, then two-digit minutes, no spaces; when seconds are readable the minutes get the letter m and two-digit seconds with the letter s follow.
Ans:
4h43
